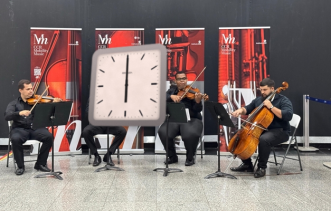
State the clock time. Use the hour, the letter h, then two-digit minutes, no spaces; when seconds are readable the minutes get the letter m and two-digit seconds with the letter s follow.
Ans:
6h00
